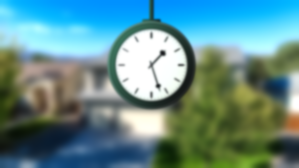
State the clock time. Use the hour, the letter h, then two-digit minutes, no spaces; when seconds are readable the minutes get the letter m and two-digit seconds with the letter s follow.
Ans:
1h27
